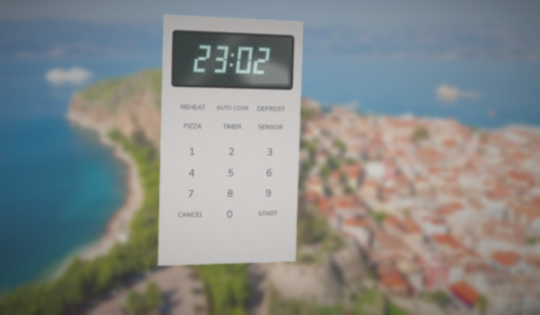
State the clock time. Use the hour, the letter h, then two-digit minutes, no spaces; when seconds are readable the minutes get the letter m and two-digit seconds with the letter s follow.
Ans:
23h02
